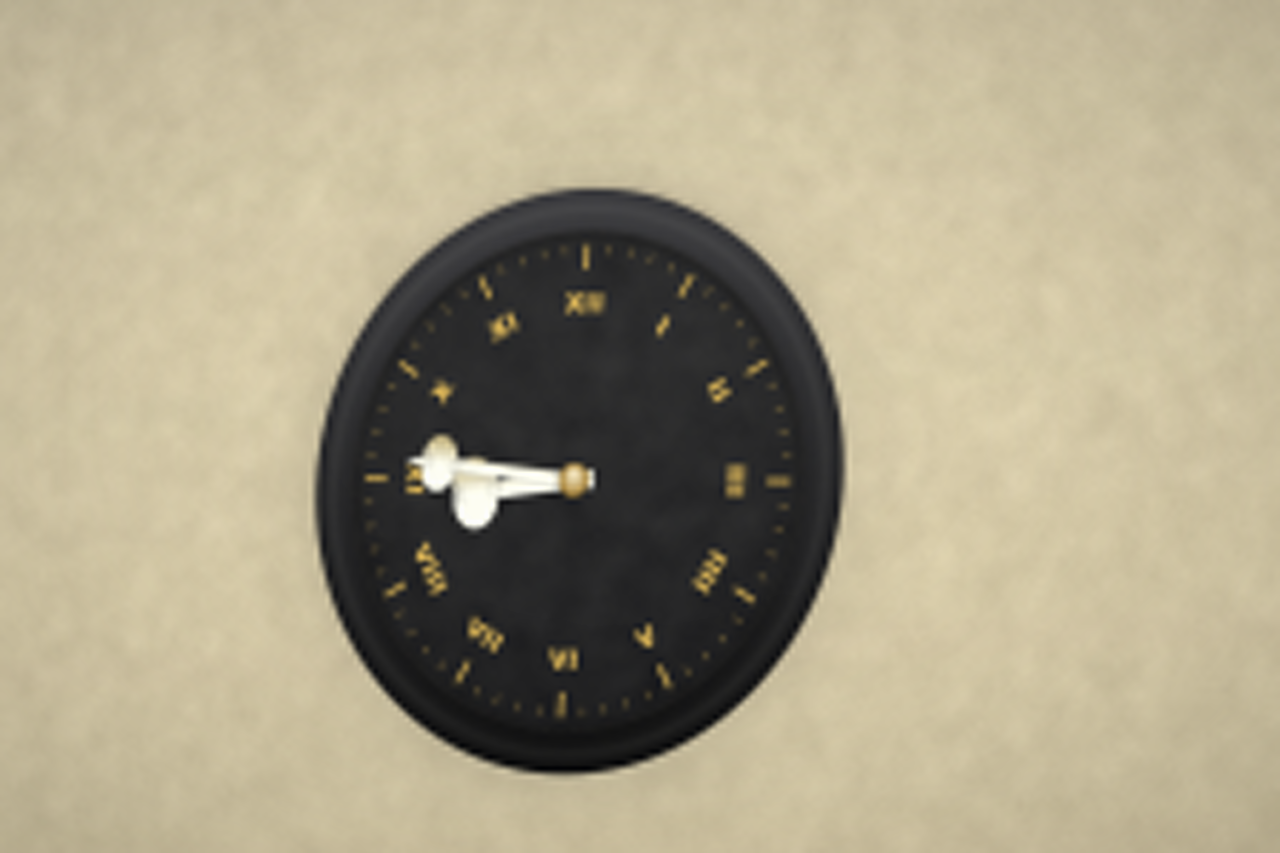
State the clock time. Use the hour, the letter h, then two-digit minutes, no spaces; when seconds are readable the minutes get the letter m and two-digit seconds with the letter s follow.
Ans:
8h46
